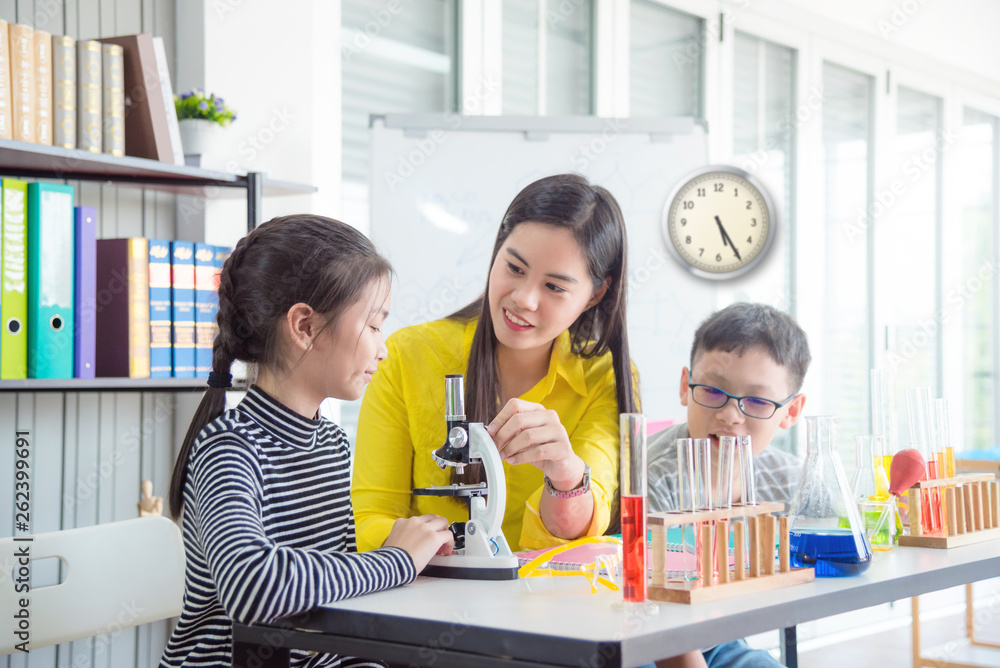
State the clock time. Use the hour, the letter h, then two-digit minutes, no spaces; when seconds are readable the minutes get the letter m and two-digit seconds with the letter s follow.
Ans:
5h25
